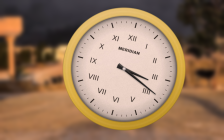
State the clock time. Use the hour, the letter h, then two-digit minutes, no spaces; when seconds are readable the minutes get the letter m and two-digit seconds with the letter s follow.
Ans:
3h19
